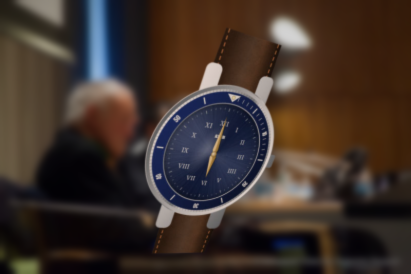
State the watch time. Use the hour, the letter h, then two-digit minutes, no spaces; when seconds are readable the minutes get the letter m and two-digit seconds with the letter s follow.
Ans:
6h00
